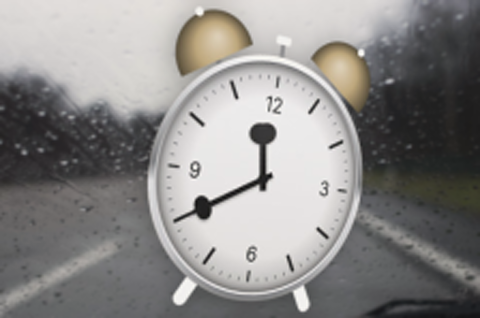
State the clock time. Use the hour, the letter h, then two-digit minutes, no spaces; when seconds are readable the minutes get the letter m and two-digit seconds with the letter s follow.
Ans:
11h40
